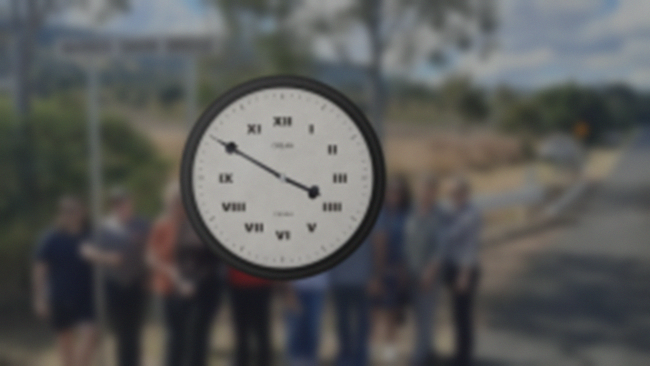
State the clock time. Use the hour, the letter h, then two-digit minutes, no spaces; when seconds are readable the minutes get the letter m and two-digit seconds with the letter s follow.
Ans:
3h50
